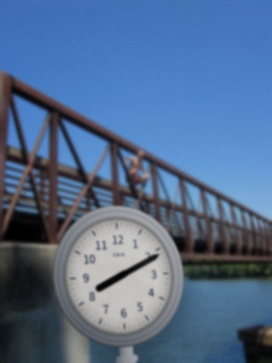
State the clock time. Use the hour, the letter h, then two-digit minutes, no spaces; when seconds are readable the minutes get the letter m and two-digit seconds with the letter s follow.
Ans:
8h11
